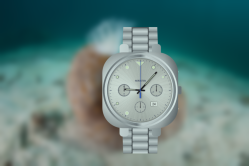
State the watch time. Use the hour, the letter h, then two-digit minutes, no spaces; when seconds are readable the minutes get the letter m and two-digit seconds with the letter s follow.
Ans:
9h07
